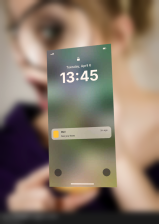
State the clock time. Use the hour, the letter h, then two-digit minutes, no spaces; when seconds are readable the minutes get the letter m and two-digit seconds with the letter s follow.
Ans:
13h45
